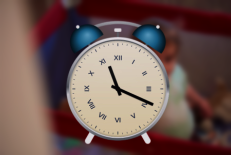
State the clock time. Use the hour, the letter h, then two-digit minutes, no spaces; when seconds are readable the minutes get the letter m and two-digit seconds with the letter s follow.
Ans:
11h19
